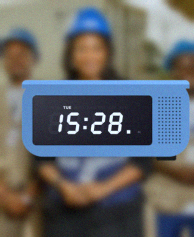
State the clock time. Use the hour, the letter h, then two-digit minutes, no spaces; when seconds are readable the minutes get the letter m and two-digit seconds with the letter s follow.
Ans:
15h28
